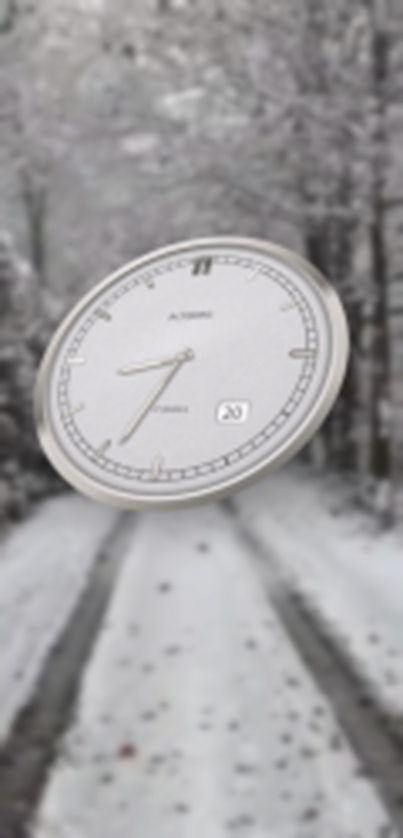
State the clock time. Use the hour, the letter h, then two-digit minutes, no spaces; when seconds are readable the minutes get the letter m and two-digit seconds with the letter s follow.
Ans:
8h34
